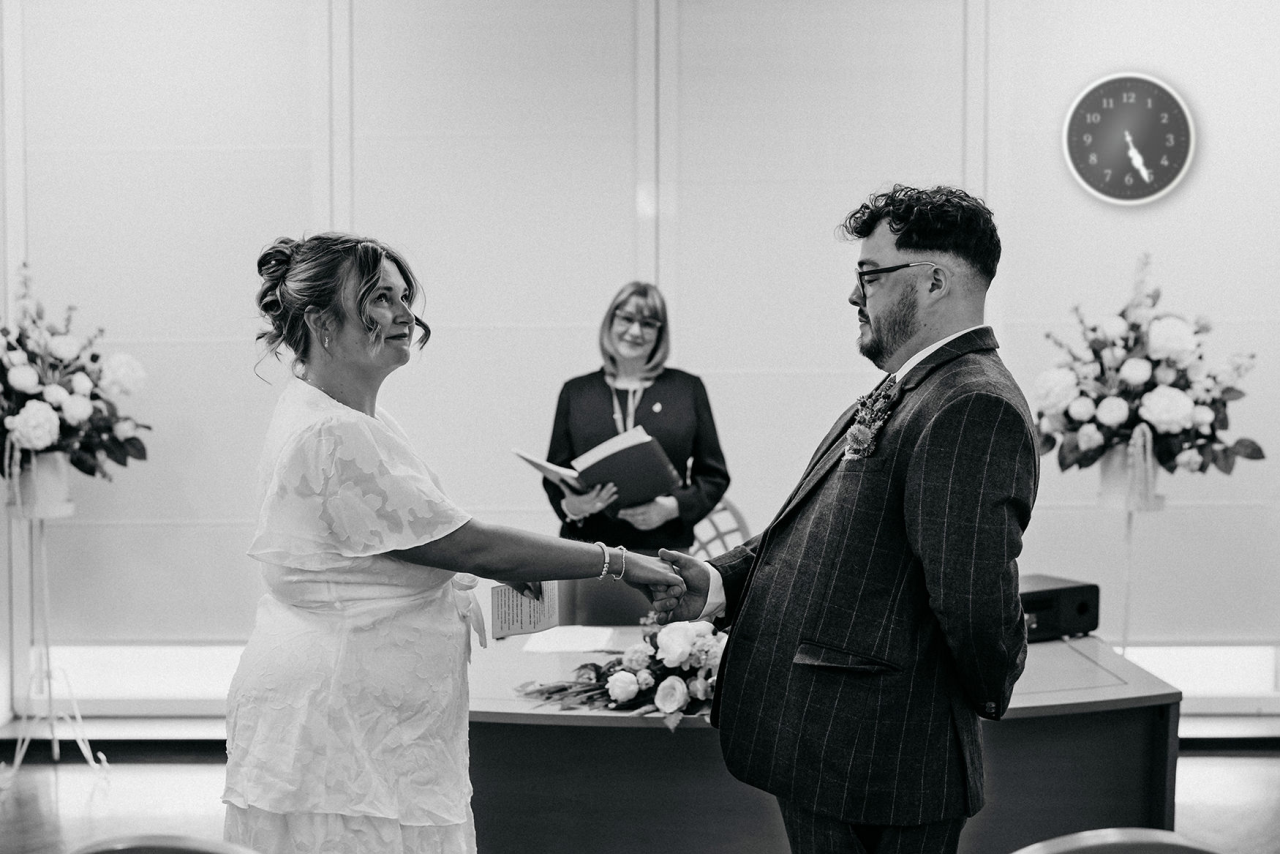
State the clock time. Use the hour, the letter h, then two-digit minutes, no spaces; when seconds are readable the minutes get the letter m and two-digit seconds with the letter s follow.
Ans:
5h26
